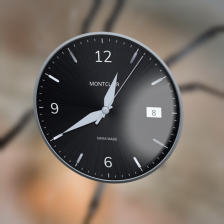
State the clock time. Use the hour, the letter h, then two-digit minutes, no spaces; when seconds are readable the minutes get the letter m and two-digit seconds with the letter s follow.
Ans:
12h40m06s
